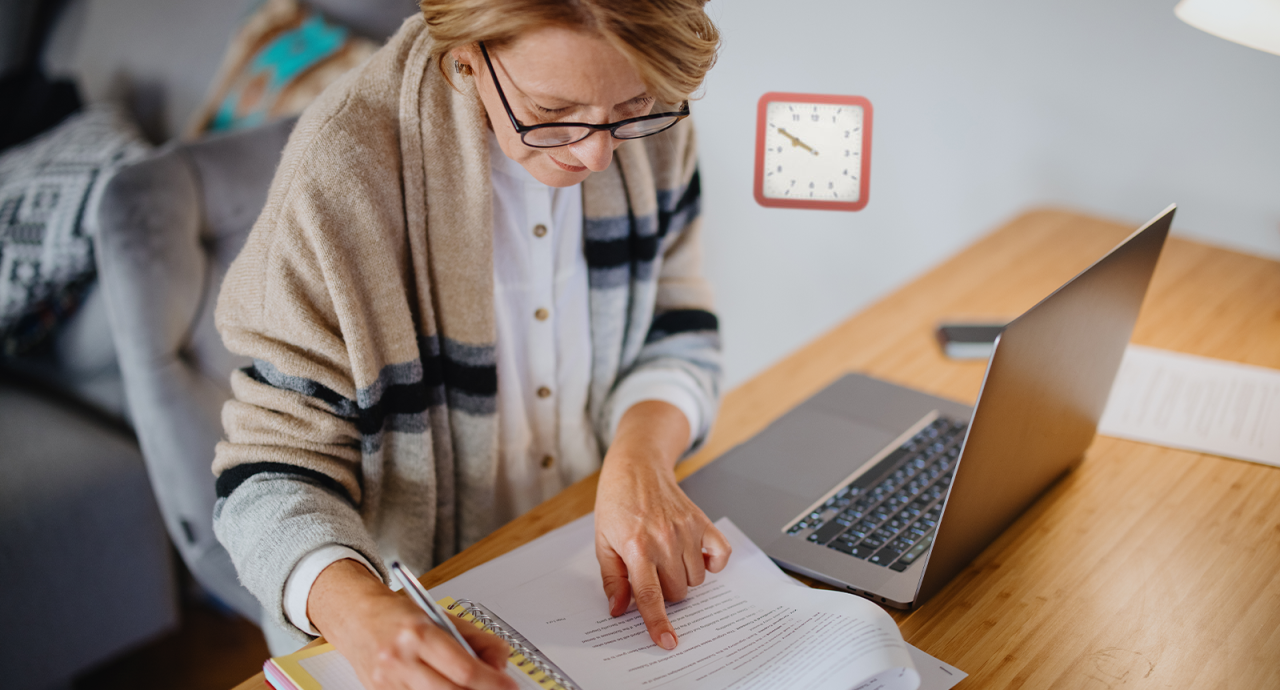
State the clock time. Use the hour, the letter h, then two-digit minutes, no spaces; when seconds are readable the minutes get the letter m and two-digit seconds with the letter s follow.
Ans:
9h50
